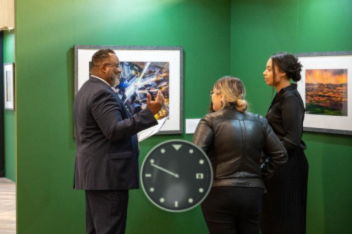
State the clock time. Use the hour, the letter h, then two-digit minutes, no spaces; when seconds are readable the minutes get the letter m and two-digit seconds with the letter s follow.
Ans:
9h49
